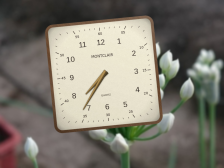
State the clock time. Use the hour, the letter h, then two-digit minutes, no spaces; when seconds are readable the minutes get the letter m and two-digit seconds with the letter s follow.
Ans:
7h36
